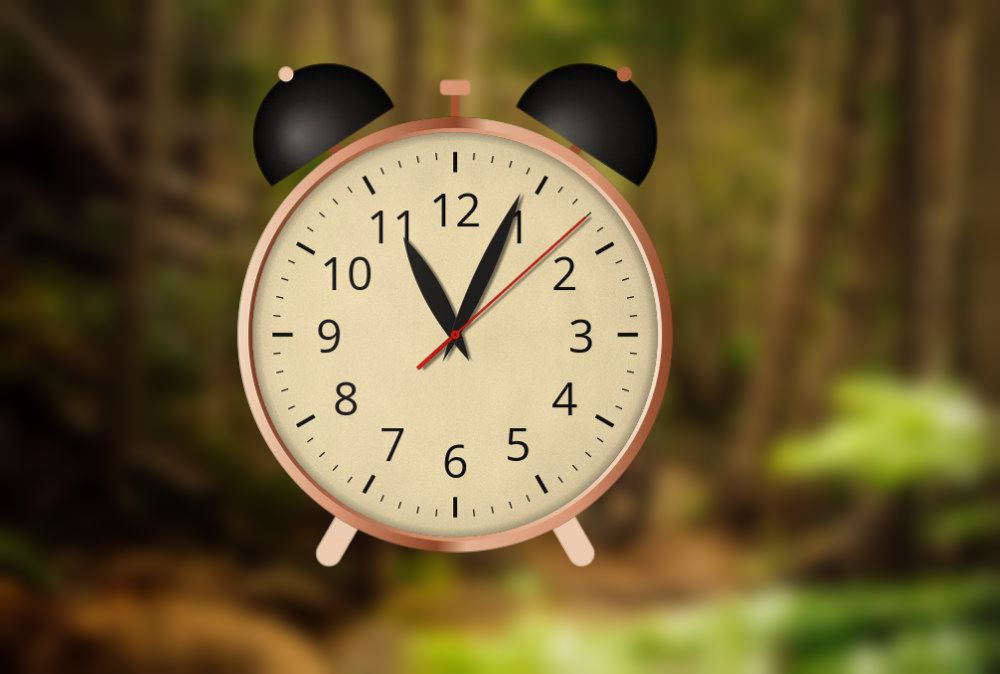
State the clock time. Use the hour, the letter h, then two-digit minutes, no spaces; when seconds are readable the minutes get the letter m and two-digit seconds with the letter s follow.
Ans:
11h04m08s
